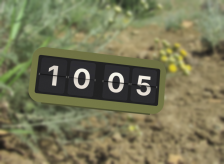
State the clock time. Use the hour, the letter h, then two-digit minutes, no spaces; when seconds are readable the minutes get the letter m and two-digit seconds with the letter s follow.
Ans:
10h05
